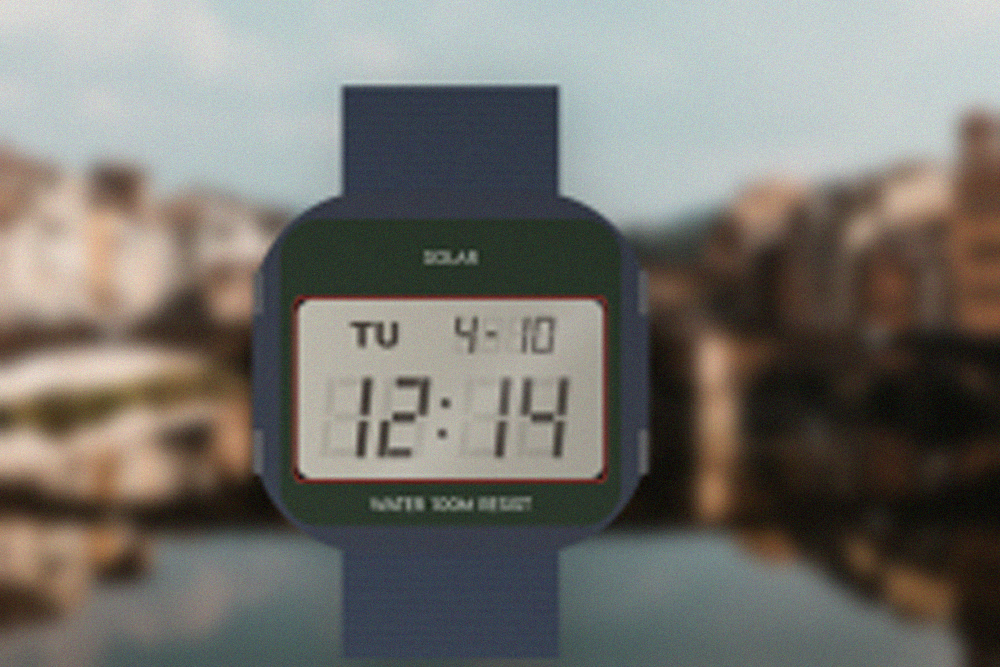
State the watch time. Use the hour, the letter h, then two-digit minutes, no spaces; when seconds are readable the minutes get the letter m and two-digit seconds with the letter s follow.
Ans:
12h14
